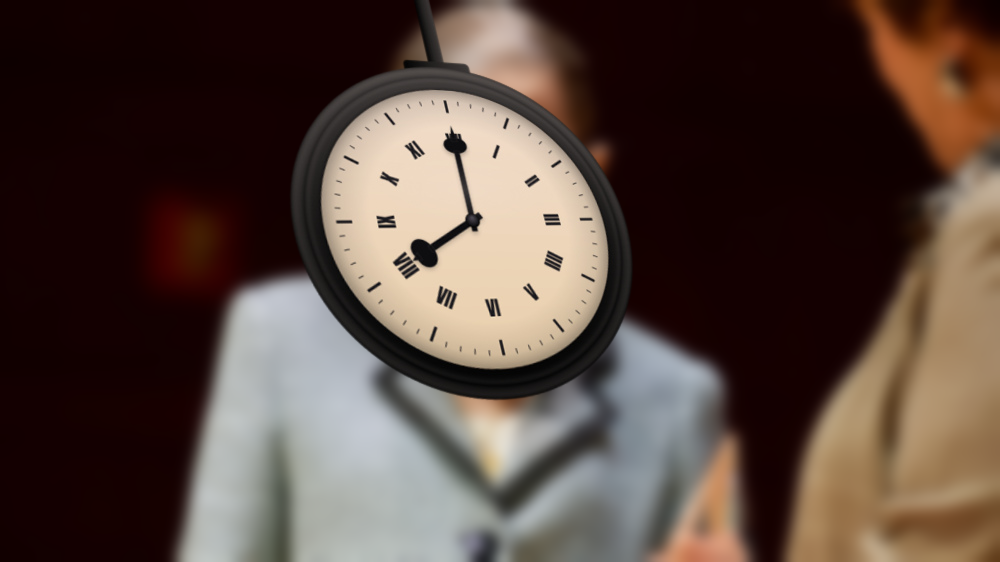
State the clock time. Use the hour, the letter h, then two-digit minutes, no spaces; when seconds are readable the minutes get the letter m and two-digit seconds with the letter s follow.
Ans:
8h00
